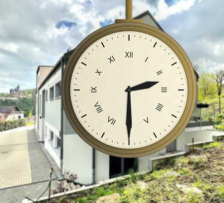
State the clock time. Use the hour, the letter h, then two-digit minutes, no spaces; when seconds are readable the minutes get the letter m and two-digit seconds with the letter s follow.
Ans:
2h30
